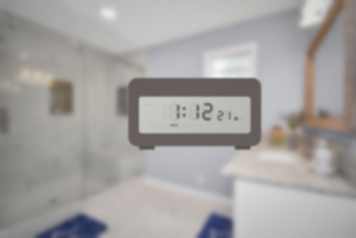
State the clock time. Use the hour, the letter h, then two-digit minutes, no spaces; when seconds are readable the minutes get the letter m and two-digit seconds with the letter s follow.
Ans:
1h12
